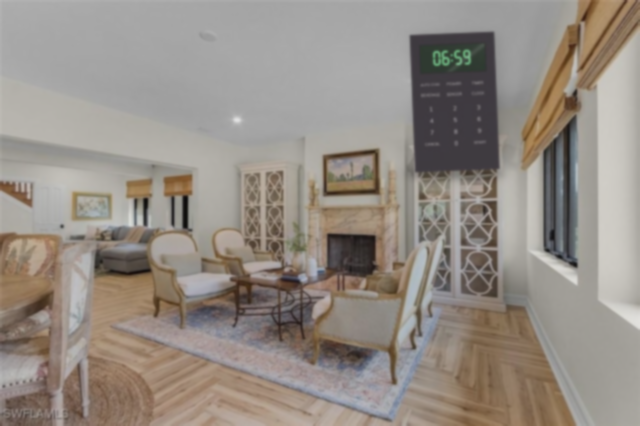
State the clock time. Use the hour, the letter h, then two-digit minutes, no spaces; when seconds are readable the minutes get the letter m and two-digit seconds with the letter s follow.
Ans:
6h59
